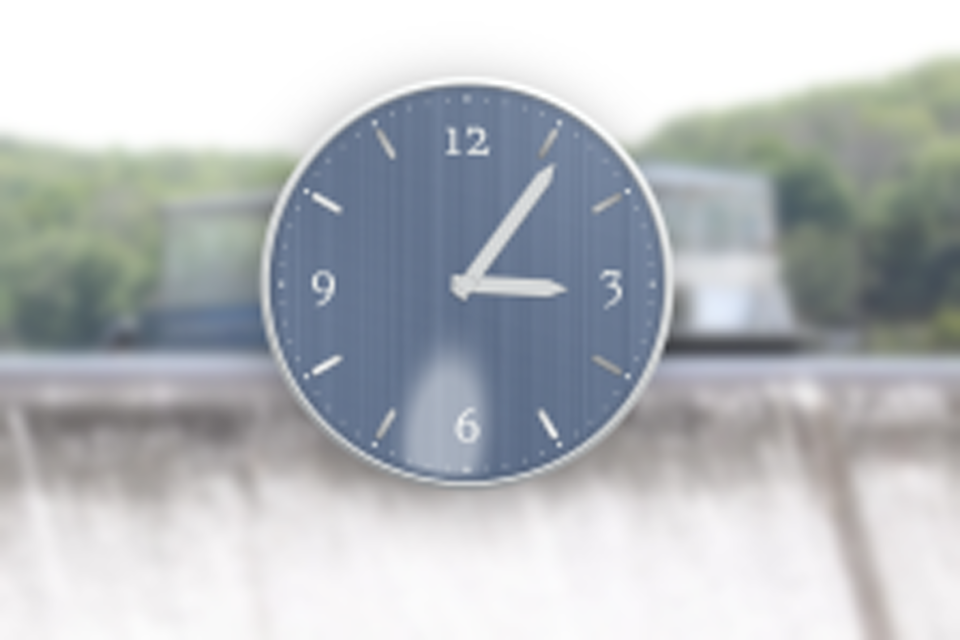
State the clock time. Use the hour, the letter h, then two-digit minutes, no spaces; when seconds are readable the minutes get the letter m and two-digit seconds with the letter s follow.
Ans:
3h06
